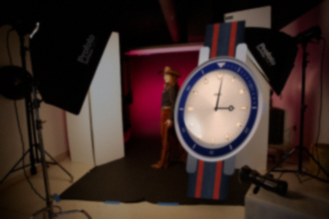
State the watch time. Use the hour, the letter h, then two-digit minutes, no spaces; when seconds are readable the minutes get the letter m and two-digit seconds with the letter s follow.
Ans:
3h01
